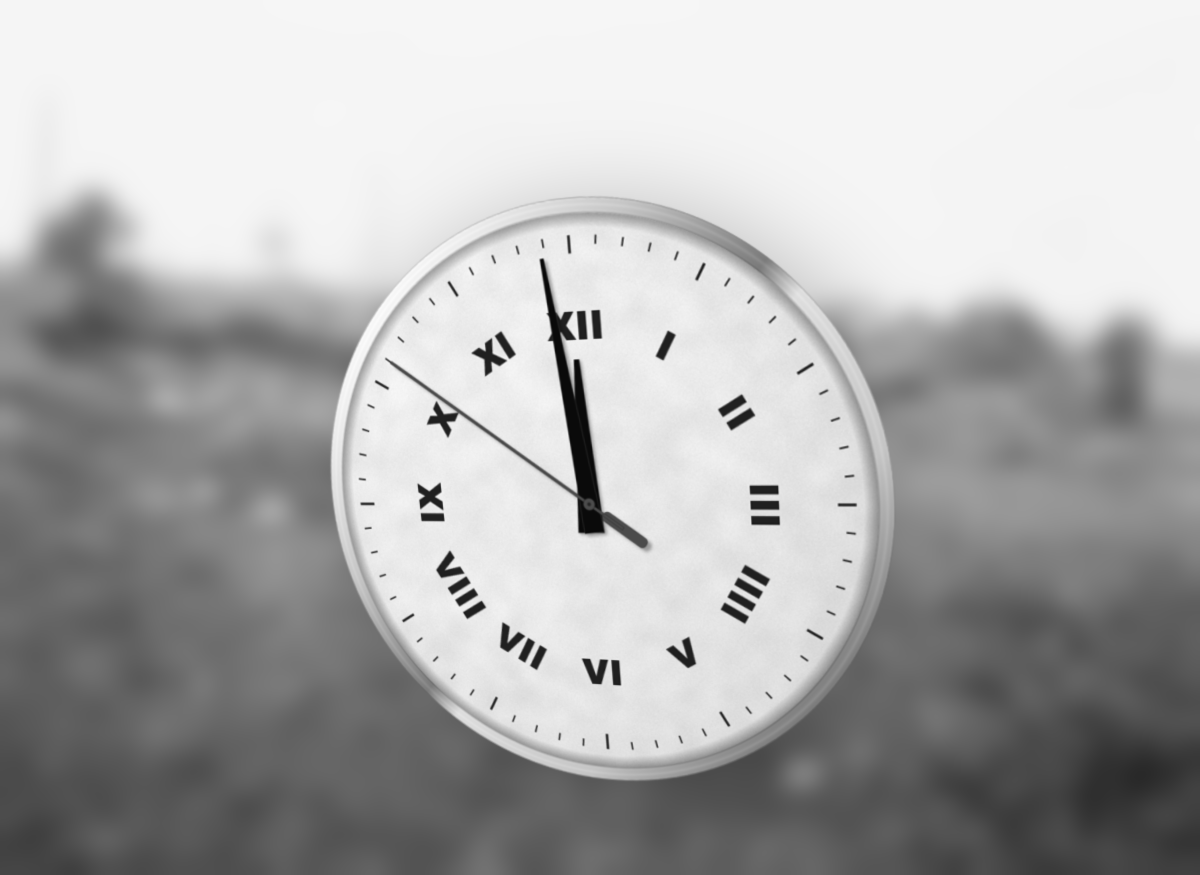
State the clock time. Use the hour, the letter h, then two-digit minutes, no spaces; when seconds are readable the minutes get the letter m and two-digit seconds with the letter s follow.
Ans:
11h58m51s
